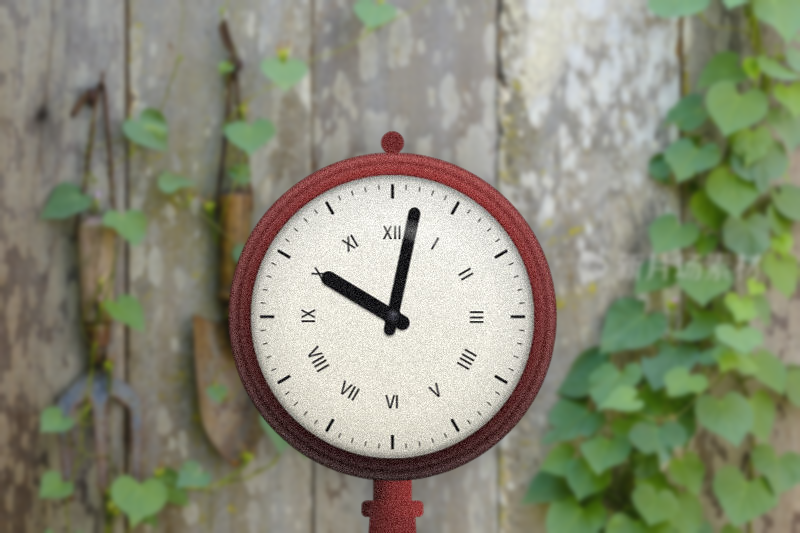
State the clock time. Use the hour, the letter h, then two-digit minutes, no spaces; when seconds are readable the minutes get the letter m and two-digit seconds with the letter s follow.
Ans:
10h02
